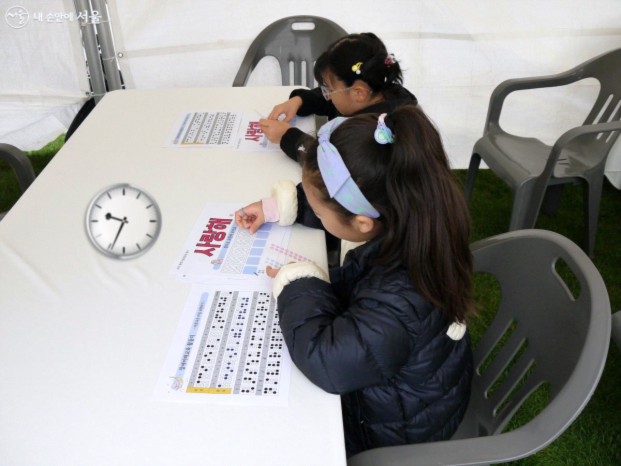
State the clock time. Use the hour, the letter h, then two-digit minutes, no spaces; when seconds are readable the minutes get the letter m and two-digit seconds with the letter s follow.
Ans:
9h34
